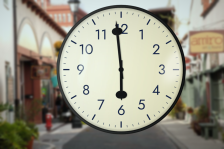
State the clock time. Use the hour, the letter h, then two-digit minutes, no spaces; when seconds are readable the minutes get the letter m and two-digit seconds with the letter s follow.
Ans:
5h59
